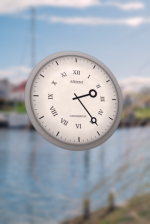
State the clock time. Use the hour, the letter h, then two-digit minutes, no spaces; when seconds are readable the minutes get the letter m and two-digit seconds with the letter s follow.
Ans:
2h24
